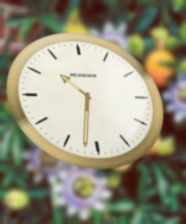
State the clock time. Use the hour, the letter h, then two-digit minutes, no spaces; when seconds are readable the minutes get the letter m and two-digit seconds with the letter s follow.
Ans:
10h32
